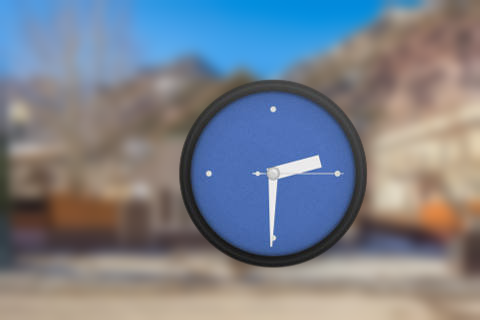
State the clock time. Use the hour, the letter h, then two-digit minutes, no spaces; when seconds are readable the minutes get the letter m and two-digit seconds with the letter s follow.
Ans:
2h30m15s
